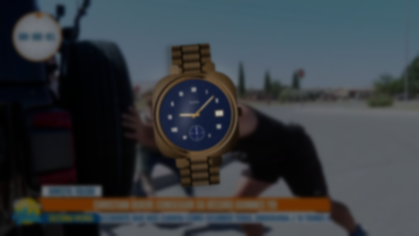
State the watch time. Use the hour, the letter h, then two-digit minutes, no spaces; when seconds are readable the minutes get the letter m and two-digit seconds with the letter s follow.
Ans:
9h08
